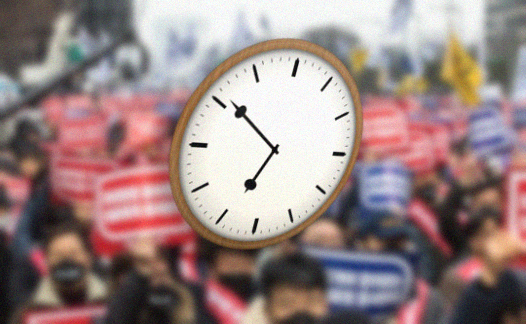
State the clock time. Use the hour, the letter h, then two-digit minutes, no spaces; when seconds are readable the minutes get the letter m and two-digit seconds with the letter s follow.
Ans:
6h51
